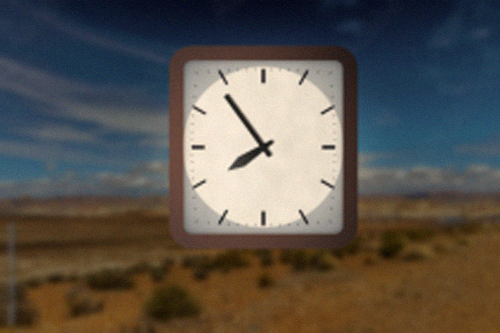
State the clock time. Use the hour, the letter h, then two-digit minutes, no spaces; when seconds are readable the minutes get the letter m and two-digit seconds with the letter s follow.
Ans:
7h54
